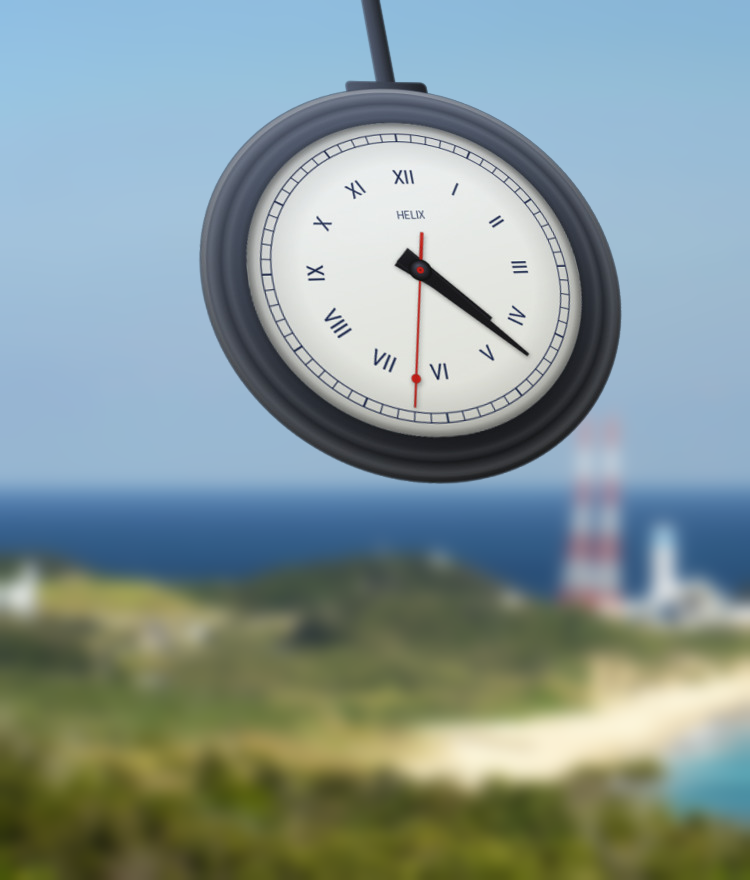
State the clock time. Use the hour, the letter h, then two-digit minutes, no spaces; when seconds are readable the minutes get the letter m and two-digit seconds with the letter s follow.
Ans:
4h22m32s
